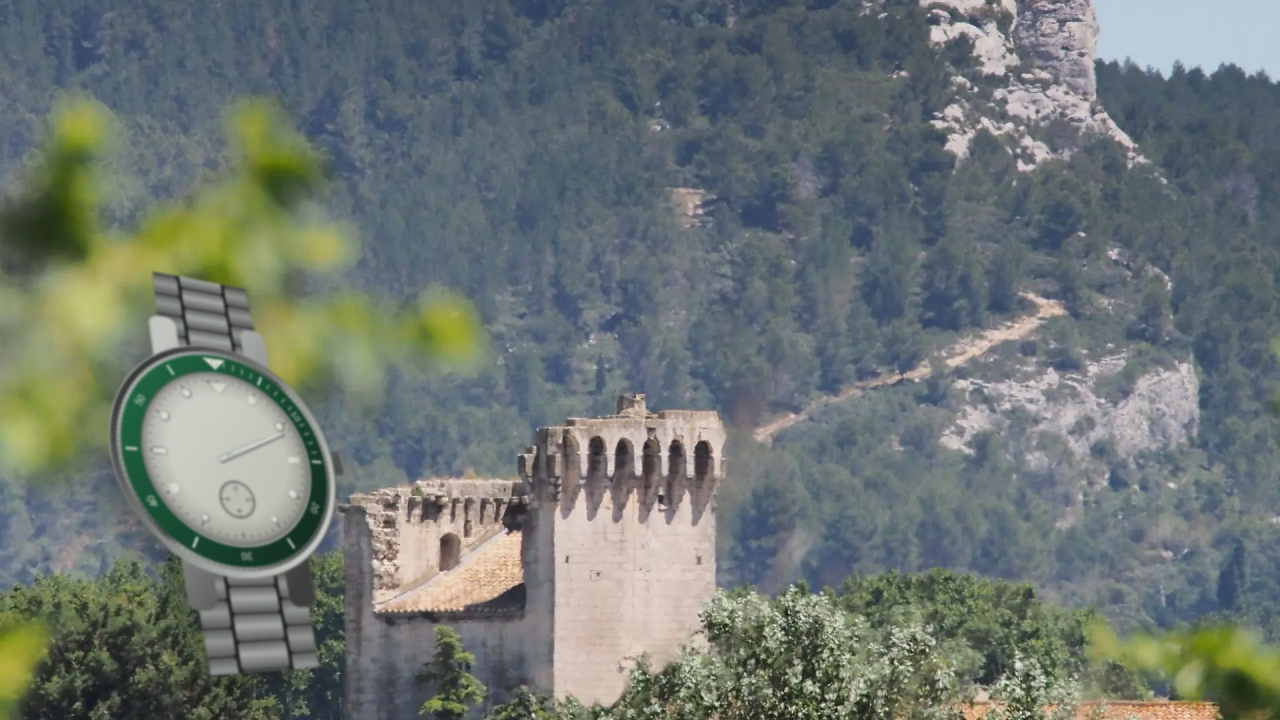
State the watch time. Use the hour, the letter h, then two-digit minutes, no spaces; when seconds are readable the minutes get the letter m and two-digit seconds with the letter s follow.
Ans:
2h11
